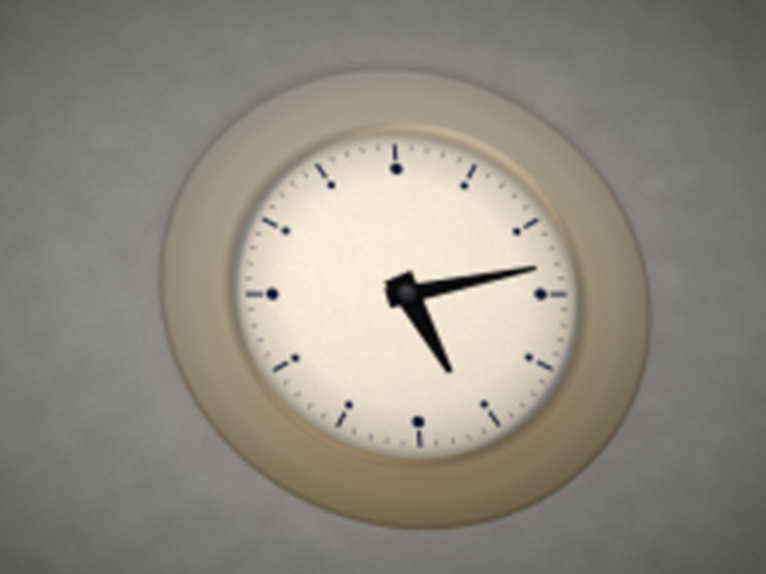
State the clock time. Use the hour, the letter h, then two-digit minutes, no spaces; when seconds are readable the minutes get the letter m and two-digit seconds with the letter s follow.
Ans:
5h13
